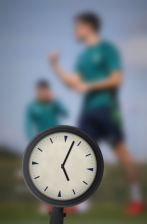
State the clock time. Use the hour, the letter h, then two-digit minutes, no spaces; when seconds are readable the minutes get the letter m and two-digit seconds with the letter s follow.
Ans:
5h03
